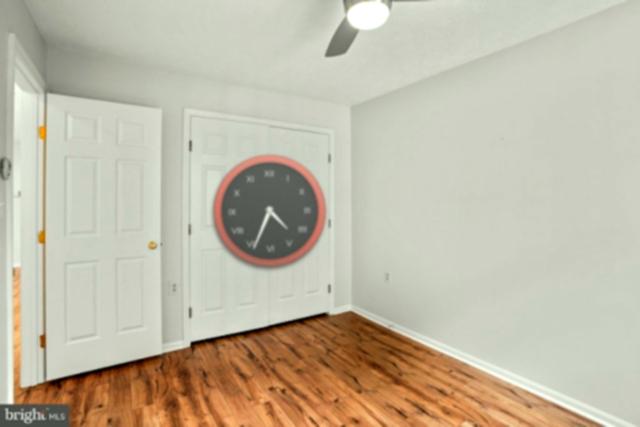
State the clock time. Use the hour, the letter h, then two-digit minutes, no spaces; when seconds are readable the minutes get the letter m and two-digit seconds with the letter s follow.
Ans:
4h34
